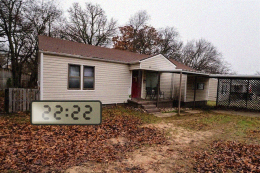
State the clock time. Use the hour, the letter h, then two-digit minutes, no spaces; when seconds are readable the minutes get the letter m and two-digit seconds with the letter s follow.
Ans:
22h22
